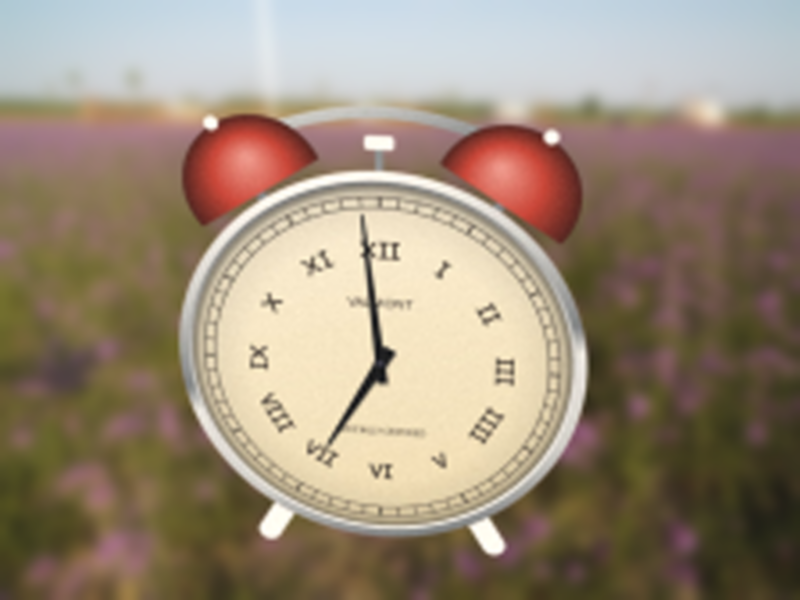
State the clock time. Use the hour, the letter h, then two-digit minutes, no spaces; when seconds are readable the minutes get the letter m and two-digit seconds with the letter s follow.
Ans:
6h59
